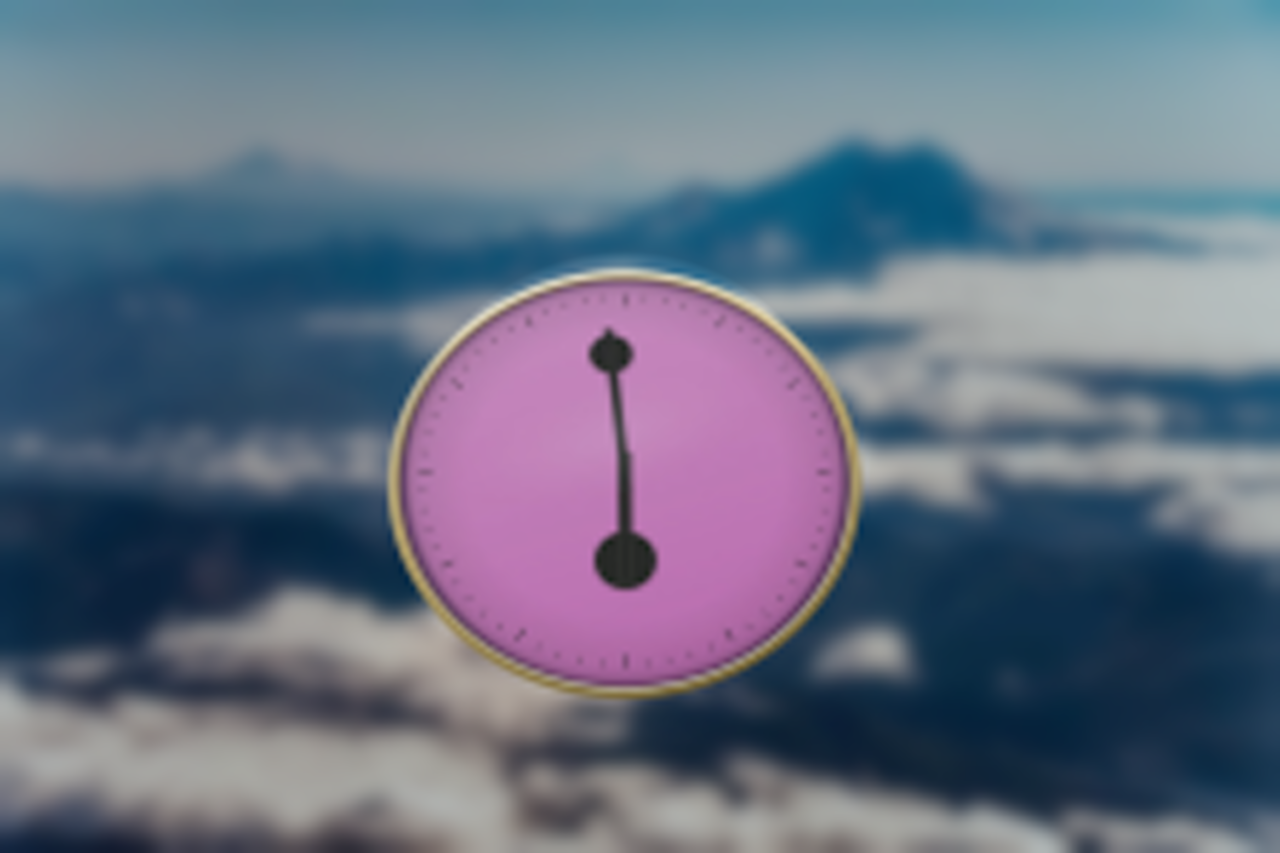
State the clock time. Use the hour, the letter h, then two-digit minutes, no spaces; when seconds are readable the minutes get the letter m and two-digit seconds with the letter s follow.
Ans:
5h59
